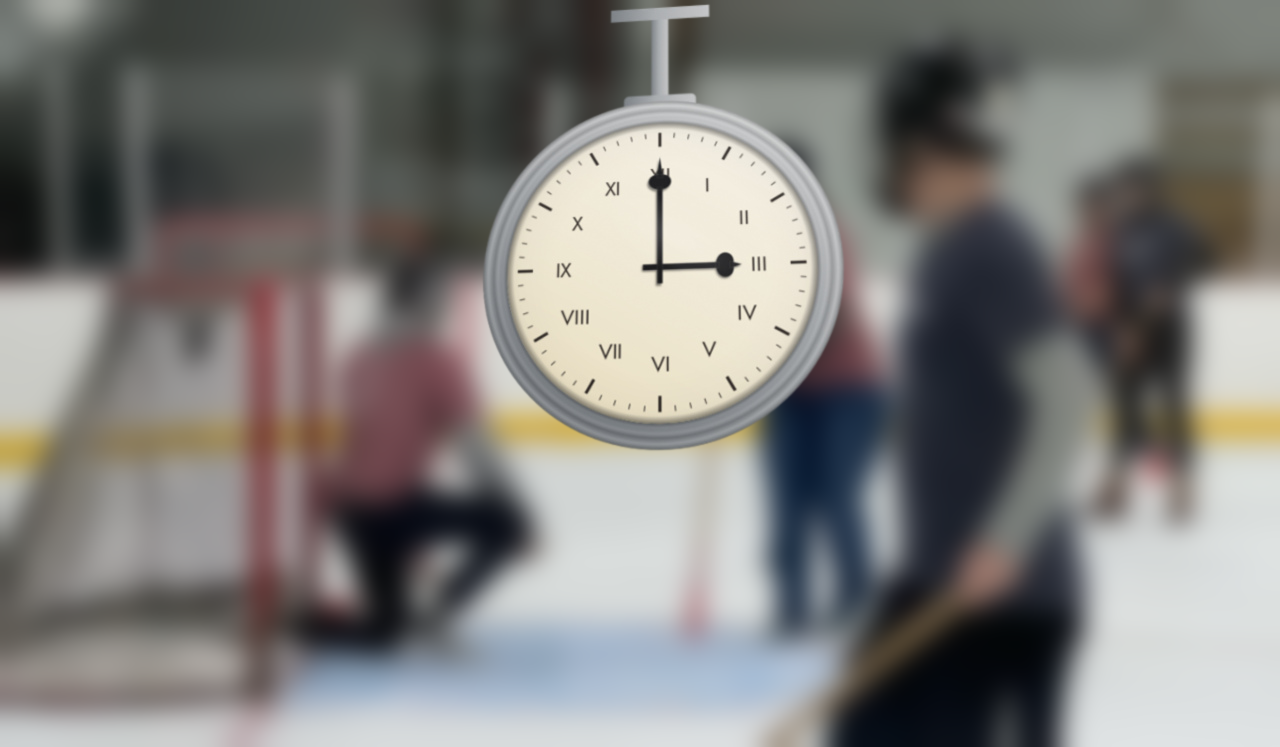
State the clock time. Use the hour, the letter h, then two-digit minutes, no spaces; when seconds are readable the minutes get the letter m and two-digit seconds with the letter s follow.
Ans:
3h00
